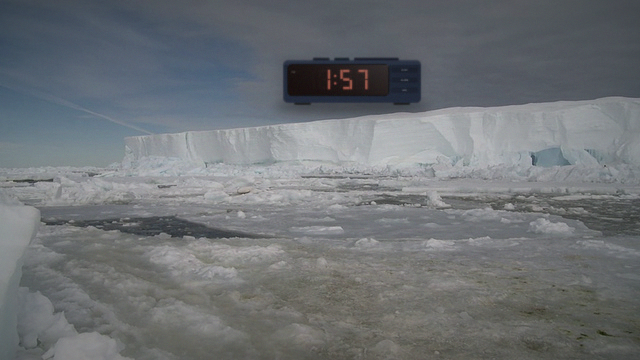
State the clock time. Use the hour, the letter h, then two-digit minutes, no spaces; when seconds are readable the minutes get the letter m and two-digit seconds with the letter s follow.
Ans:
1h57
